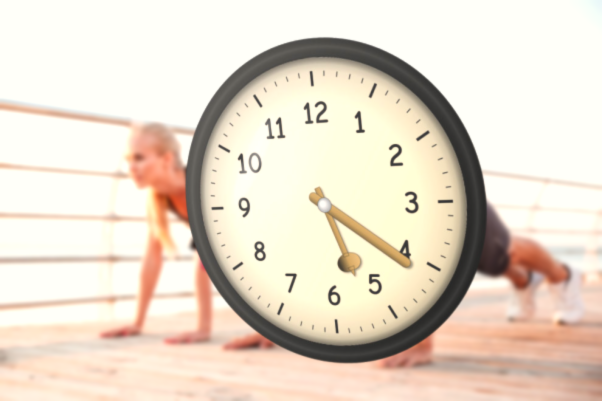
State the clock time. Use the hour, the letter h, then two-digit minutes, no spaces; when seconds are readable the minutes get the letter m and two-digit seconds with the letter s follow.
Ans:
5h21
